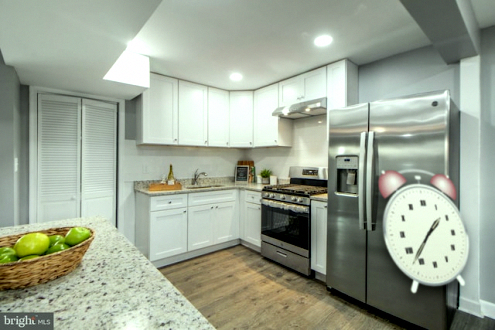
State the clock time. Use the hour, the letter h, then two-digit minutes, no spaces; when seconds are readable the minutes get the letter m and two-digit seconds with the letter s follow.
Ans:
1h37
